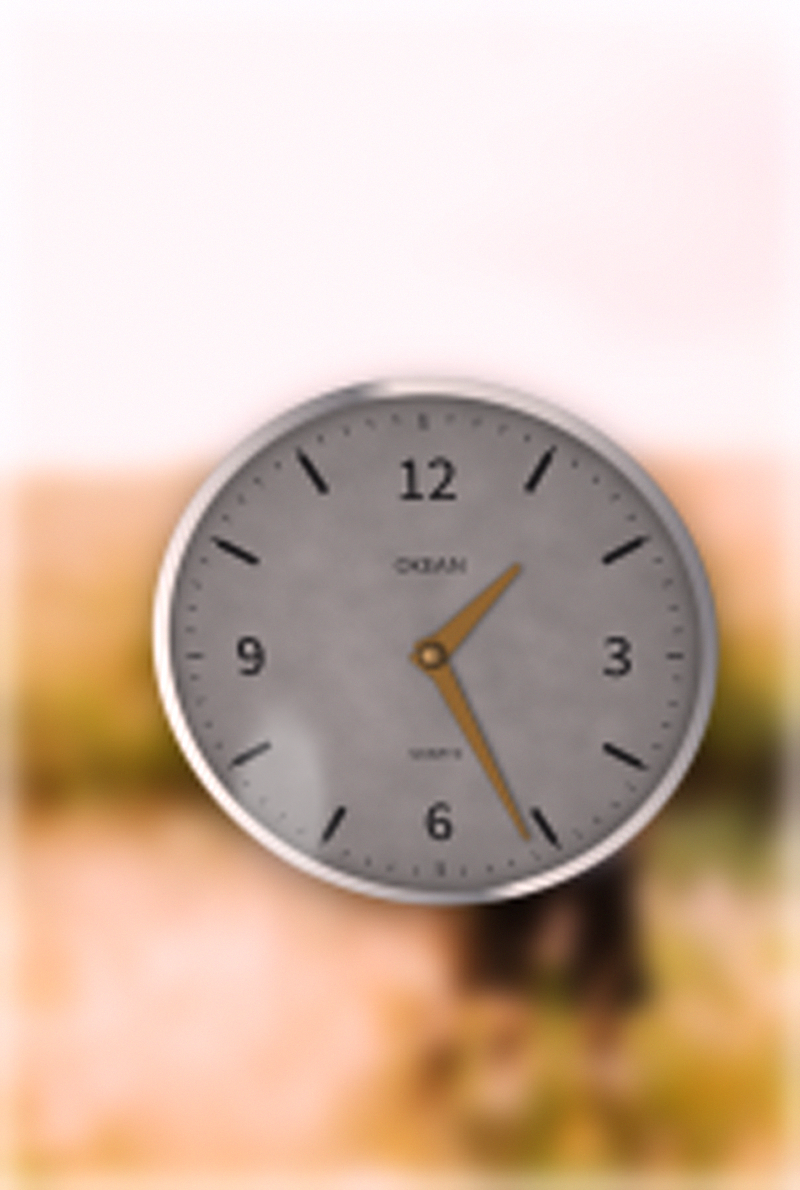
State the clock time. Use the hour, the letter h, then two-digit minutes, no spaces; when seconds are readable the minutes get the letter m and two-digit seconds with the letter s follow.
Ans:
1h26
